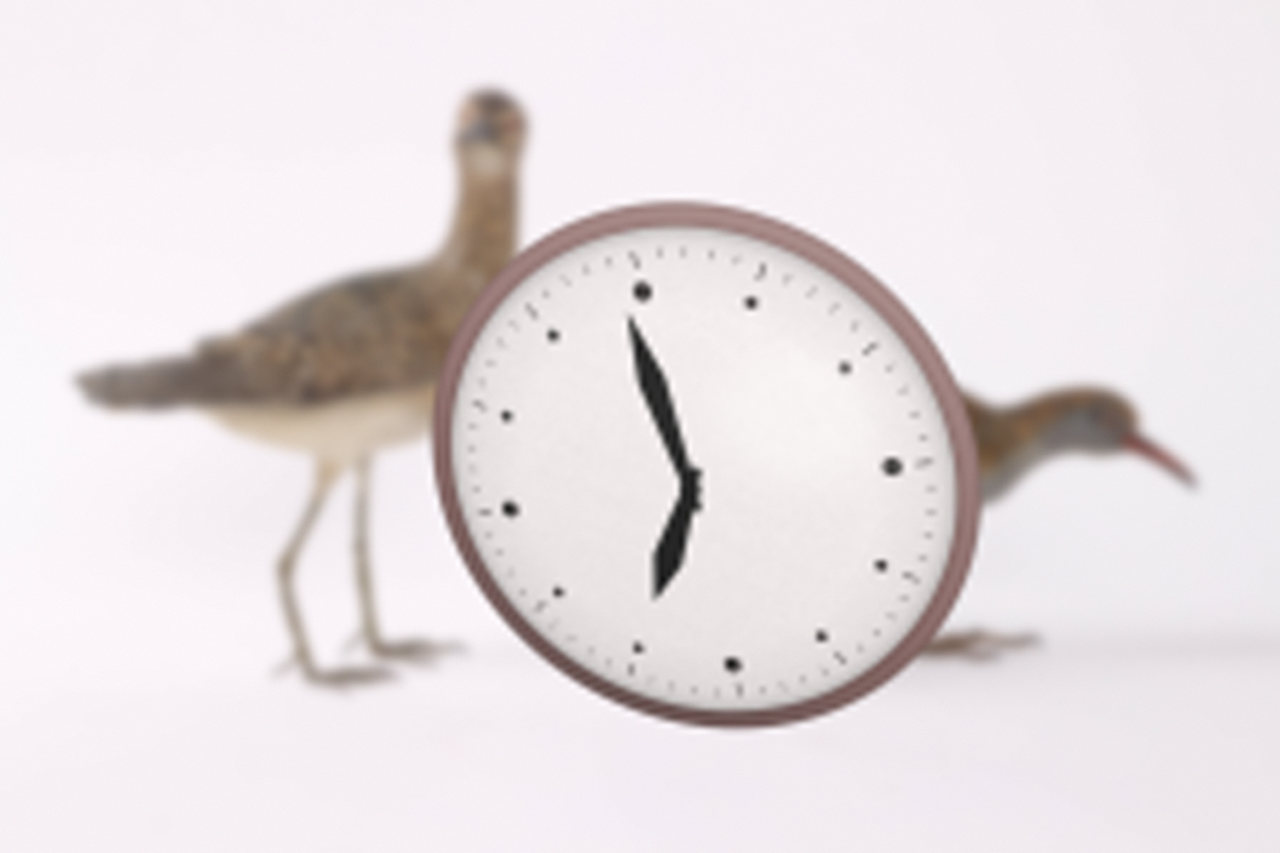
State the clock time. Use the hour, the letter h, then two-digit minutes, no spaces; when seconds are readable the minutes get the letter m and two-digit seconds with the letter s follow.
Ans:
6h59
